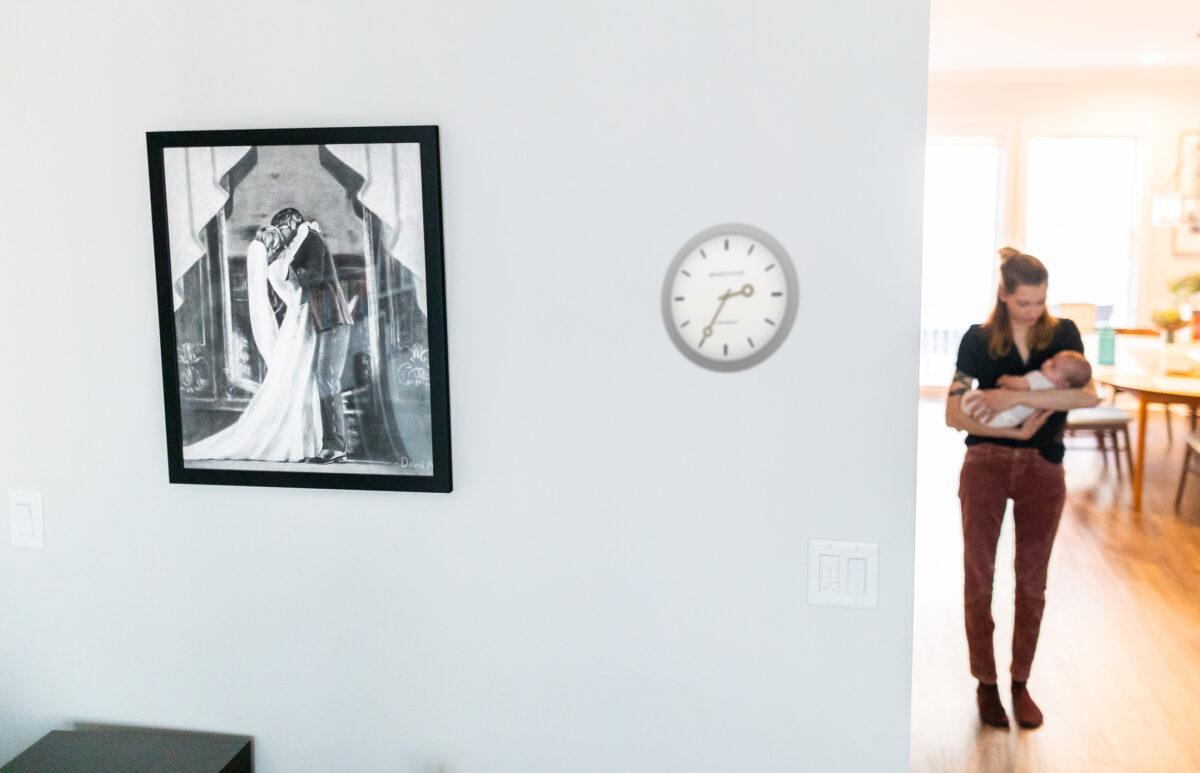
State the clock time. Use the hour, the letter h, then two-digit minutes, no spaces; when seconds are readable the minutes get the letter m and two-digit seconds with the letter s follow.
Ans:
2h35
